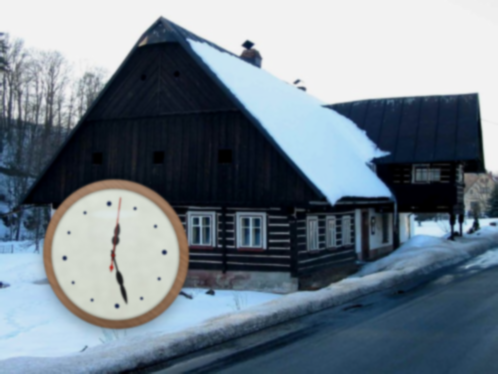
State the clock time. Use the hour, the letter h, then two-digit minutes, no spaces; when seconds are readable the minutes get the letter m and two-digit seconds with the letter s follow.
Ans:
12h28m02s
